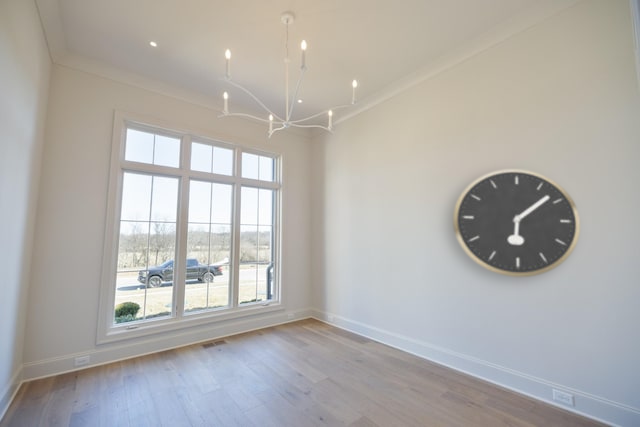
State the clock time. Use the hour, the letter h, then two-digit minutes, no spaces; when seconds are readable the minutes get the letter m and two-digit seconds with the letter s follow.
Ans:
6h08
